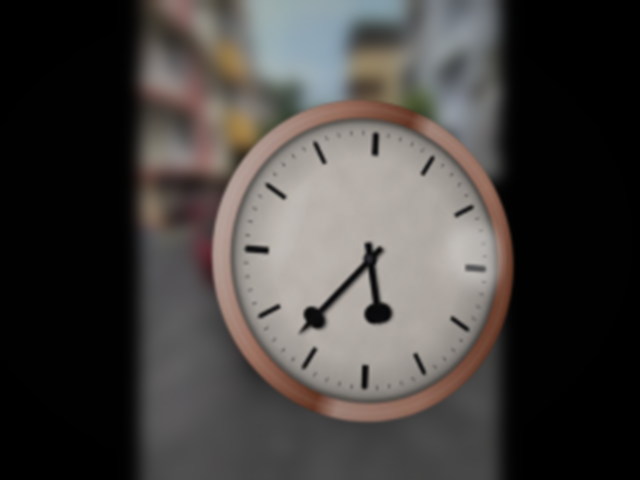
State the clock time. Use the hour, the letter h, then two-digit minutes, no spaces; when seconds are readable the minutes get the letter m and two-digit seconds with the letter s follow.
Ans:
5h37
